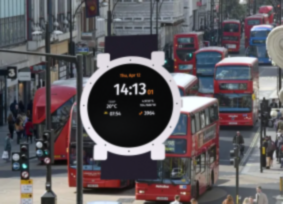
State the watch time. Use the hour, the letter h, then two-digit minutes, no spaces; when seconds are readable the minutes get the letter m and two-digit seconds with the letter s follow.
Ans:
14h13
